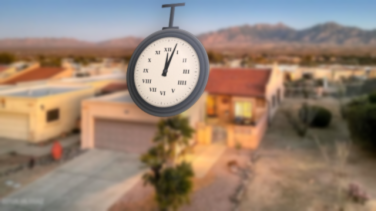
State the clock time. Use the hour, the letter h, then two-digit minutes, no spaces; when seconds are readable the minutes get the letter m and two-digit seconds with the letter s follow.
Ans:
12h03
